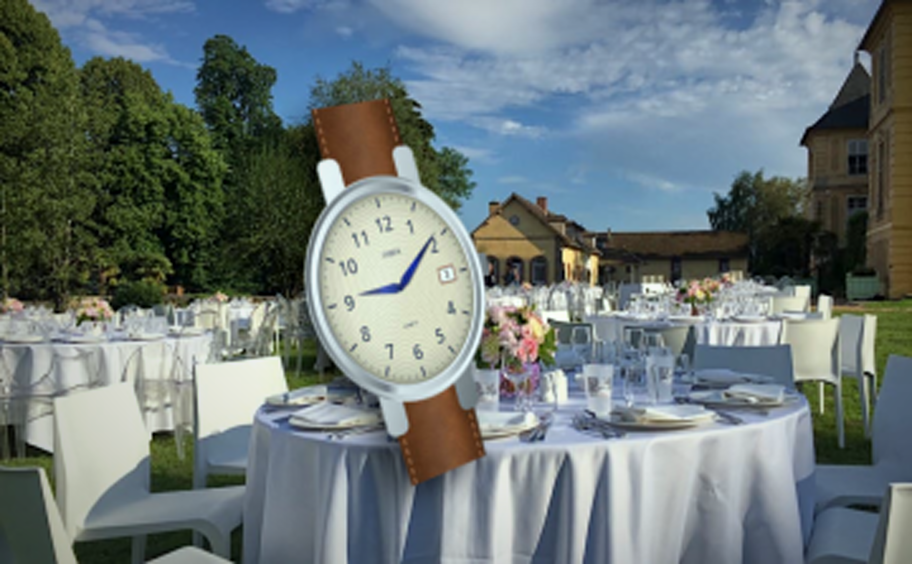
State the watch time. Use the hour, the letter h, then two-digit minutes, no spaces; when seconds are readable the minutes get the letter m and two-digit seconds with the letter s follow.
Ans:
9h09
